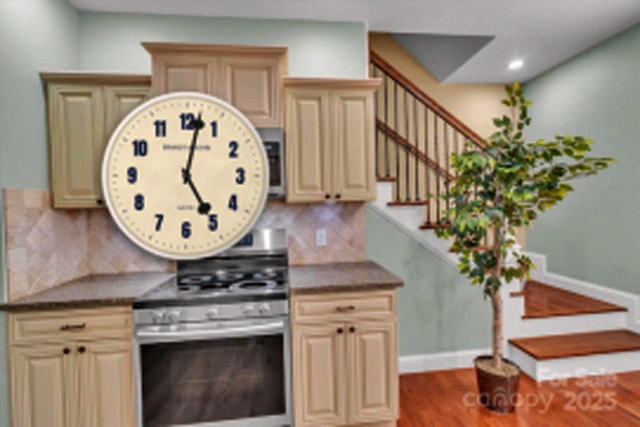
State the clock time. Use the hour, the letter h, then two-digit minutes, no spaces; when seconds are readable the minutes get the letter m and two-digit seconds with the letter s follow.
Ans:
5h02
